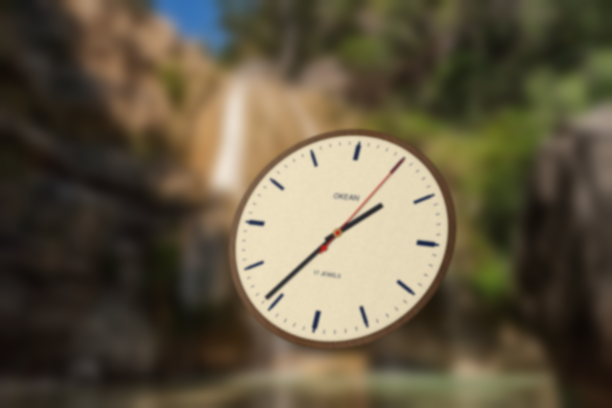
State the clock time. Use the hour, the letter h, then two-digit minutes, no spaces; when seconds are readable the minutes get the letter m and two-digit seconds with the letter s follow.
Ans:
1h36m05s
